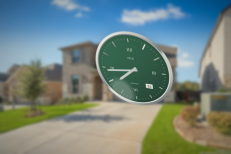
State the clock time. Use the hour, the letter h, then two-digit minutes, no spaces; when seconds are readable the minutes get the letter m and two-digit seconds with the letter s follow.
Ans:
7h44
